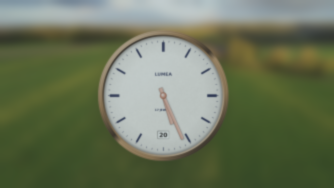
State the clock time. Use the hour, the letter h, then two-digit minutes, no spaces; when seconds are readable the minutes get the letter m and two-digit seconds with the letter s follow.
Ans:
5h26
